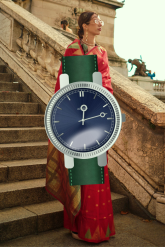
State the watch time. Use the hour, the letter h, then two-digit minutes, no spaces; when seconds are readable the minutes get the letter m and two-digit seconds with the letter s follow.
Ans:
12h13
